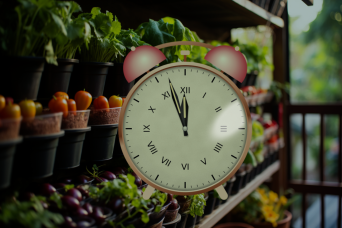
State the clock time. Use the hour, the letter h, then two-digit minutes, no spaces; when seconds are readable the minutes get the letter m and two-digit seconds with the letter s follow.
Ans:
11h57
